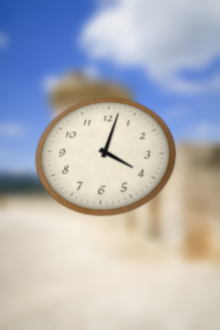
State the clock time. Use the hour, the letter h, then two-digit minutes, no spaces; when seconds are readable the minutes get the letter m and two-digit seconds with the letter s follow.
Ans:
4h02
